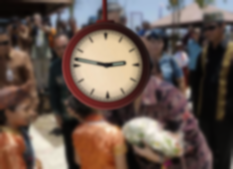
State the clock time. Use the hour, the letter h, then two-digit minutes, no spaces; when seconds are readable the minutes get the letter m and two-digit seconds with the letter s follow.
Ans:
2h47
